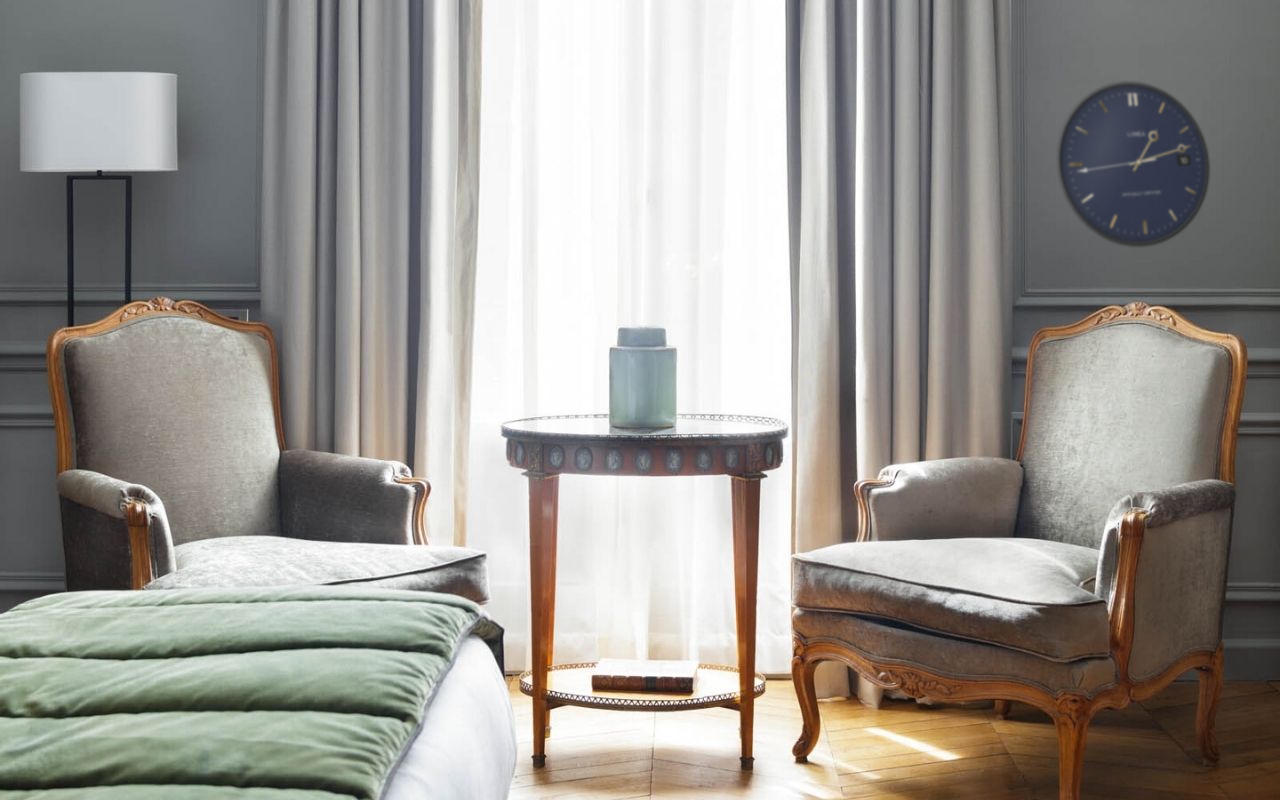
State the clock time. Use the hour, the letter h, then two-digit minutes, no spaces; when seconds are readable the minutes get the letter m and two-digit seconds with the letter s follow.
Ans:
1h12m44s
